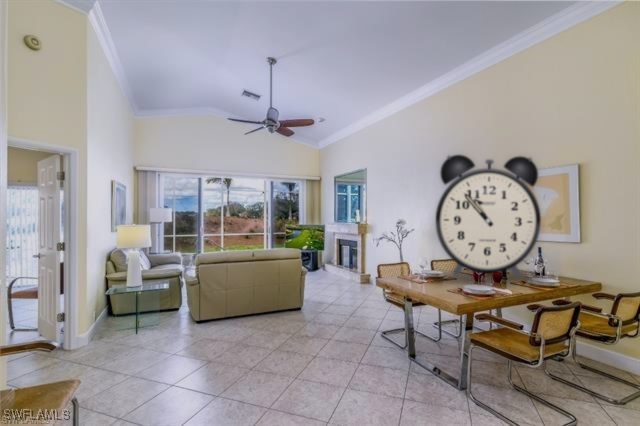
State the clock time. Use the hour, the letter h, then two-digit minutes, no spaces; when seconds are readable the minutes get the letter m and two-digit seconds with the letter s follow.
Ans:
10h53
